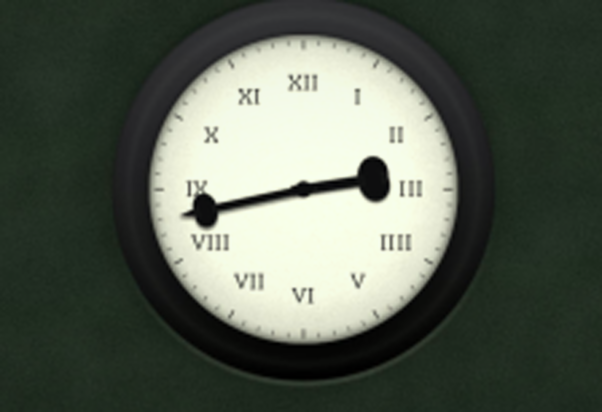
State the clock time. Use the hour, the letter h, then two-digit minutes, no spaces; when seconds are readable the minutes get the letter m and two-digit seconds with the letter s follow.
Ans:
2h43
